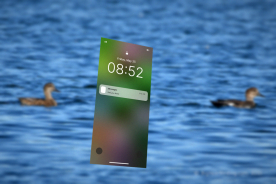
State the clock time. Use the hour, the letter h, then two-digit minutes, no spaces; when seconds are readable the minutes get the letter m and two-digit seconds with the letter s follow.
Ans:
8h52
